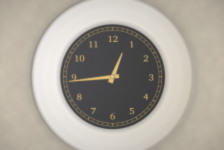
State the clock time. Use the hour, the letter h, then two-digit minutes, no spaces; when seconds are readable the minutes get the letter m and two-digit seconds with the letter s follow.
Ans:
12h44
